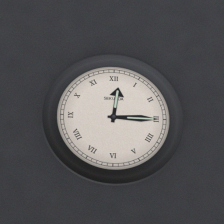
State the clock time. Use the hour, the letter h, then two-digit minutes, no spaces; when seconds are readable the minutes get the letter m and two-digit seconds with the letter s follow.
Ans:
12h15
